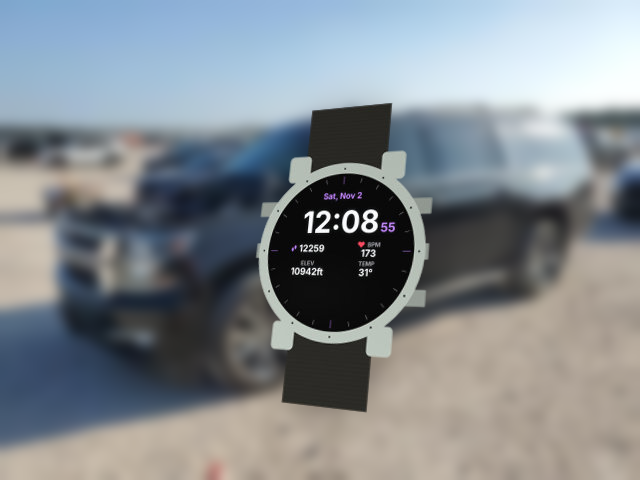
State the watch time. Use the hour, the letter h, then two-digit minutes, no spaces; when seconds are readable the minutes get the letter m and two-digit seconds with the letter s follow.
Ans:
12h08m55s
